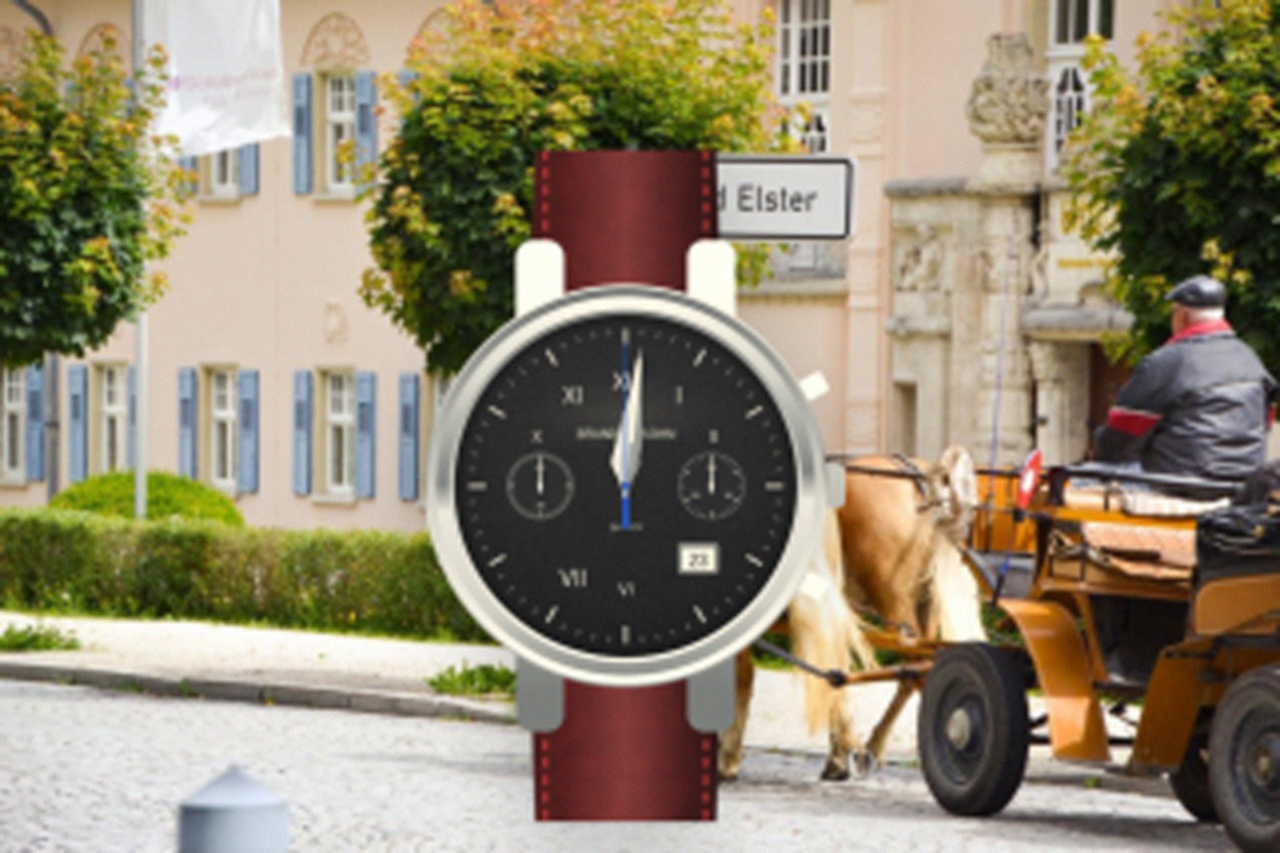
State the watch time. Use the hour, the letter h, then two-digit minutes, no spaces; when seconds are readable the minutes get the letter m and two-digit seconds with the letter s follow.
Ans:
12h01
